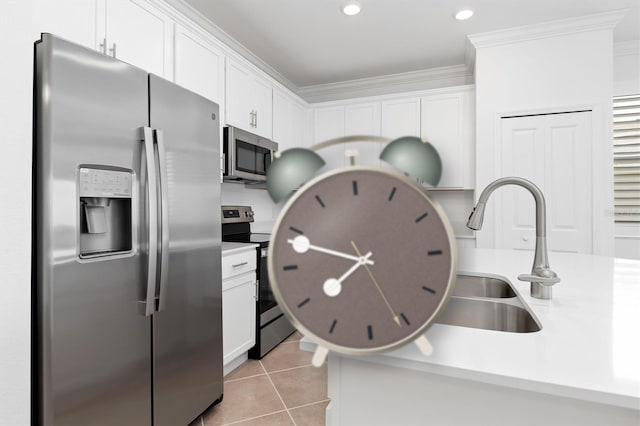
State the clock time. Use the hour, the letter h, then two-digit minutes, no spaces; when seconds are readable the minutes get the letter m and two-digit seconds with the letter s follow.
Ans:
7h48m26s
